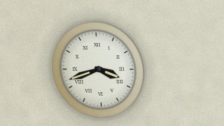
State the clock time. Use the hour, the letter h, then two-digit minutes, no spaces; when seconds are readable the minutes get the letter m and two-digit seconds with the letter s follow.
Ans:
3h42
